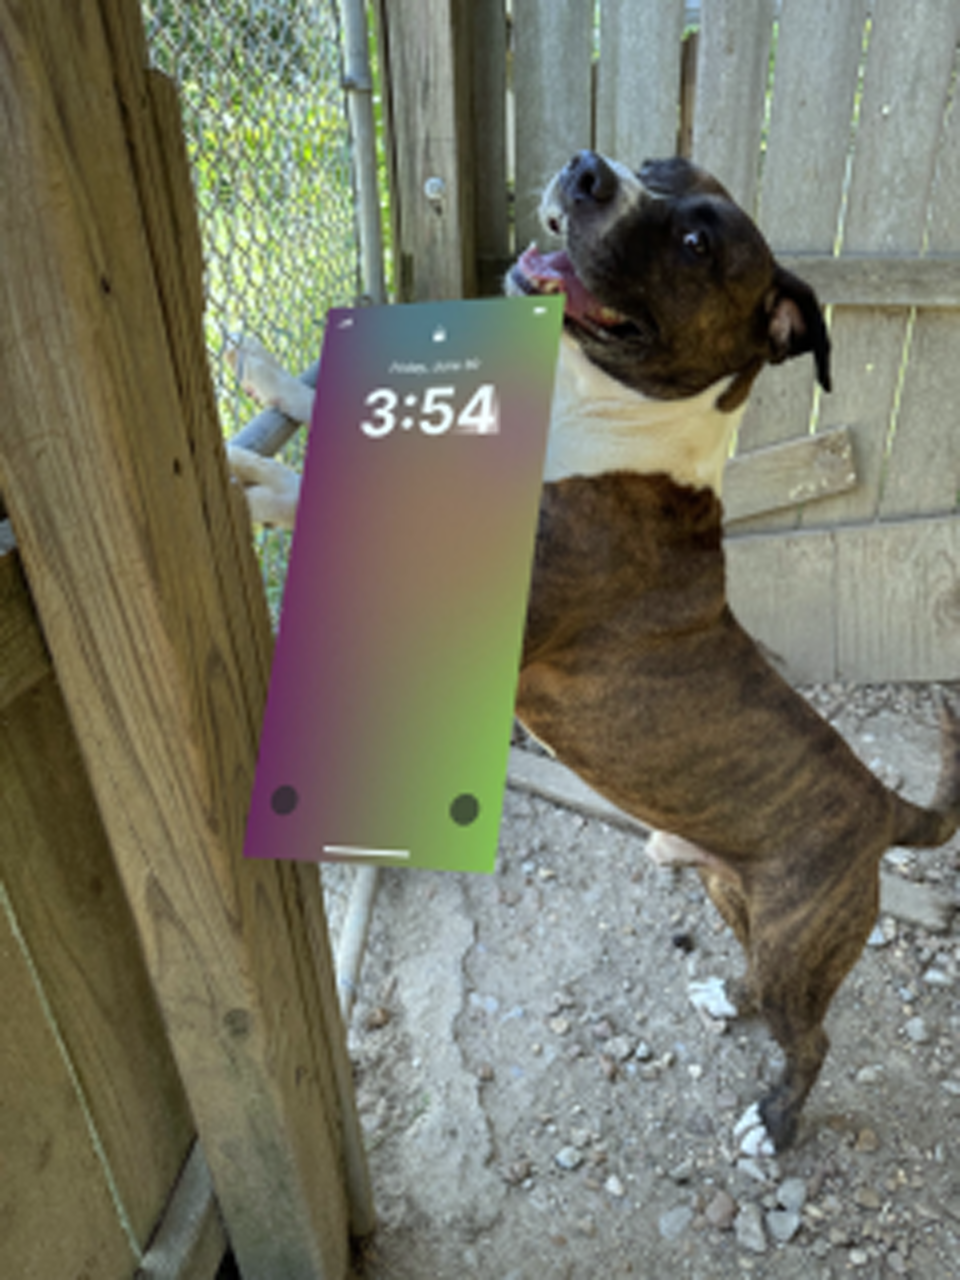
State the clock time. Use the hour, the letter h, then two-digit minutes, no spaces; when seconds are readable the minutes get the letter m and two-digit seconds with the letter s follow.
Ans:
3h54
